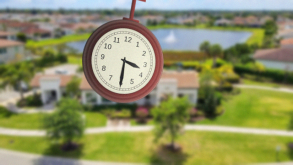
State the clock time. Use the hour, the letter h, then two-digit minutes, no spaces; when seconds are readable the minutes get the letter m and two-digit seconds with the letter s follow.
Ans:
3h30
